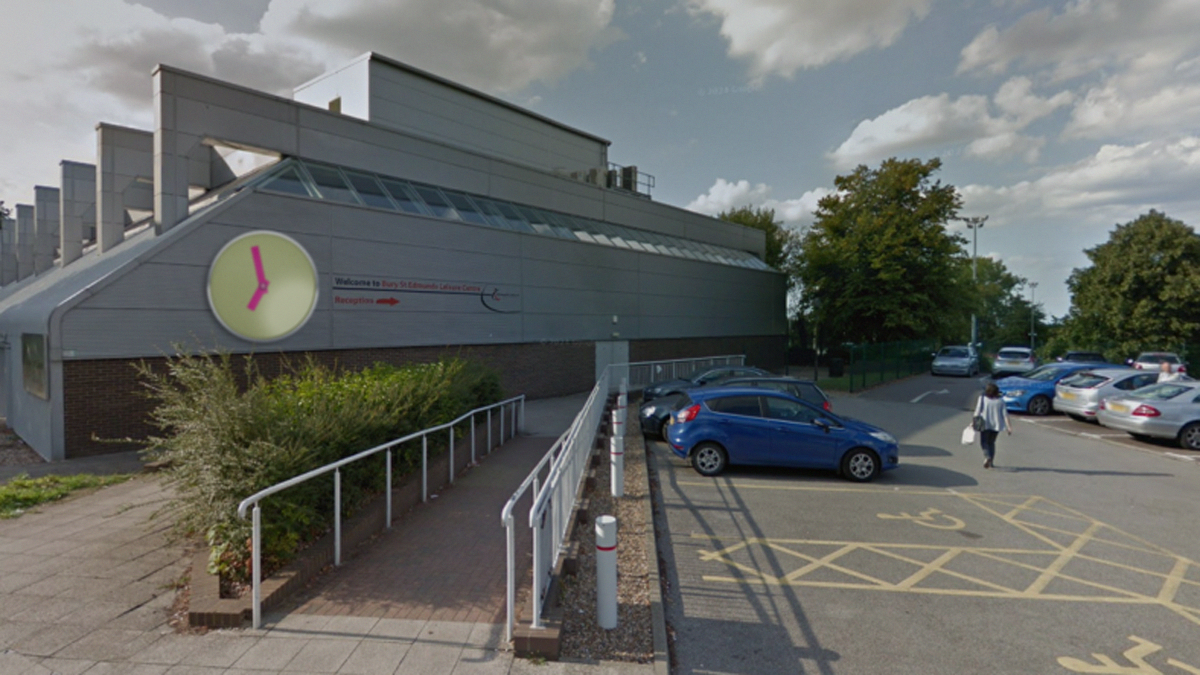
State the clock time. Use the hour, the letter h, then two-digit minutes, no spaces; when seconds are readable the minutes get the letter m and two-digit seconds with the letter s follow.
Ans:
6h58
